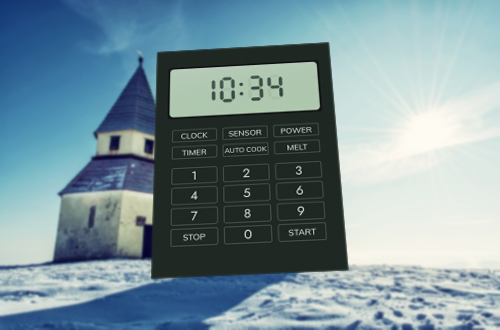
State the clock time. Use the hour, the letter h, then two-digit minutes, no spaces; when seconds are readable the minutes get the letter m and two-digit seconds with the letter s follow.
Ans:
10h34
